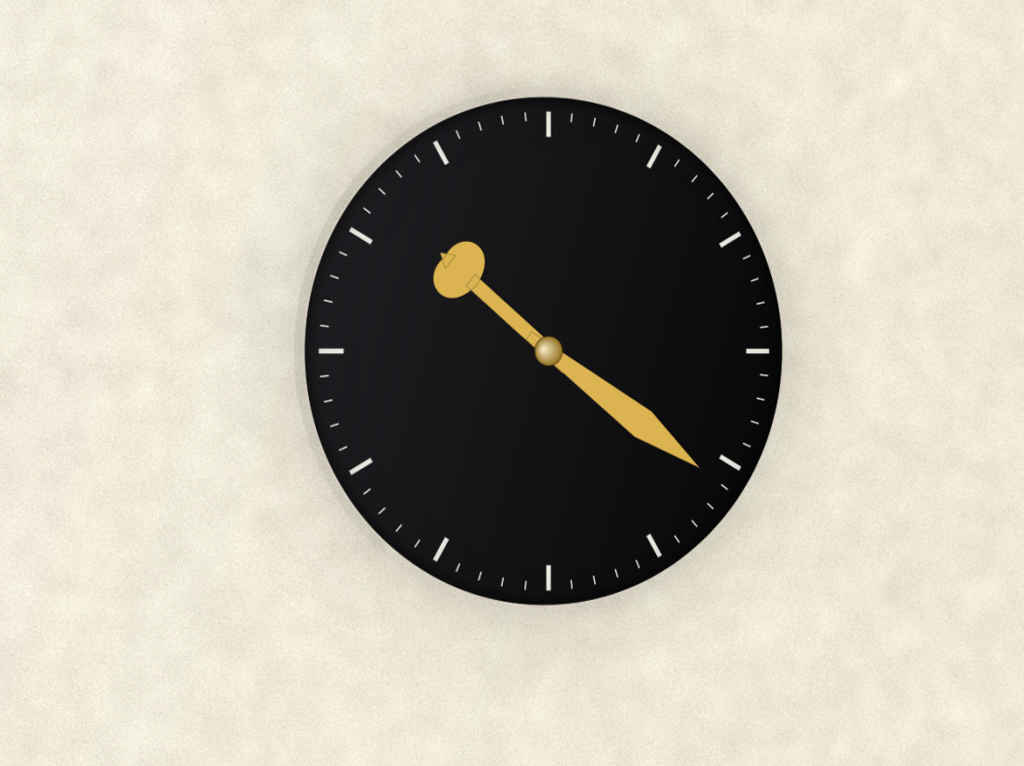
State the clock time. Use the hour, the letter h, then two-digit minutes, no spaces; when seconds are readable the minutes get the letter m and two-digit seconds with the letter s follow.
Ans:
10h21
